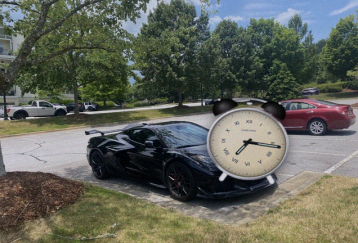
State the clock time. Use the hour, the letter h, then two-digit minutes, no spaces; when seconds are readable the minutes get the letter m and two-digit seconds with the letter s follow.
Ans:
7h16
